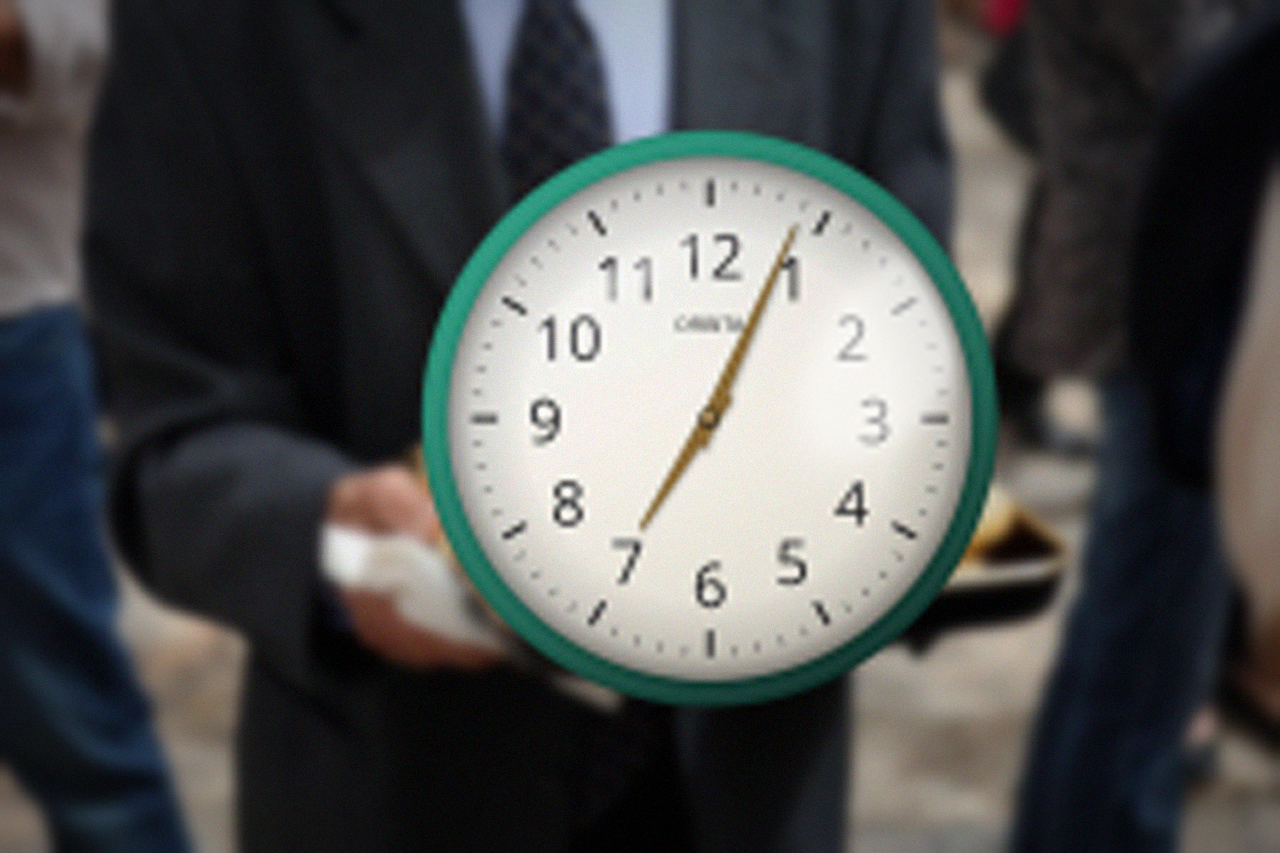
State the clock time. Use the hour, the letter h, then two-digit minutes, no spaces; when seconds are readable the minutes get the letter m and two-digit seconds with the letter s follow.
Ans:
7h04
